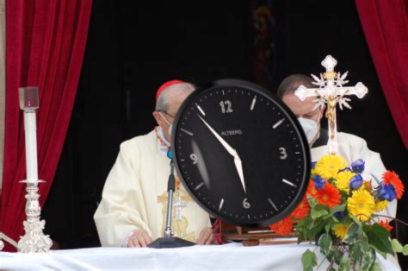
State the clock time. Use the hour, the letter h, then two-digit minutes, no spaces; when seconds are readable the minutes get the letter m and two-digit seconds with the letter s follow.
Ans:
5h54
